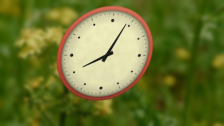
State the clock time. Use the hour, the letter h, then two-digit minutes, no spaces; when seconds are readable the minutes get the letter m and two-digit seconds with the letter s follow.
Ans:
8h04
